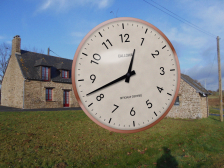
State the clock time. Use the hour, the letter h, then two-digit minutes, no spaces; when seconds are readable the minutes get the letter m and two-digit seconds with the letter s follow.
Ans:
12h42
